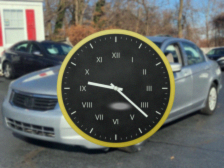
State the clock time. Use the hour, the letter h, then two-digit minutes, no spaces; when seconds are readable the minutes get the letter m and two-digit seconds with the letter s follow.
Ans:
9h22
